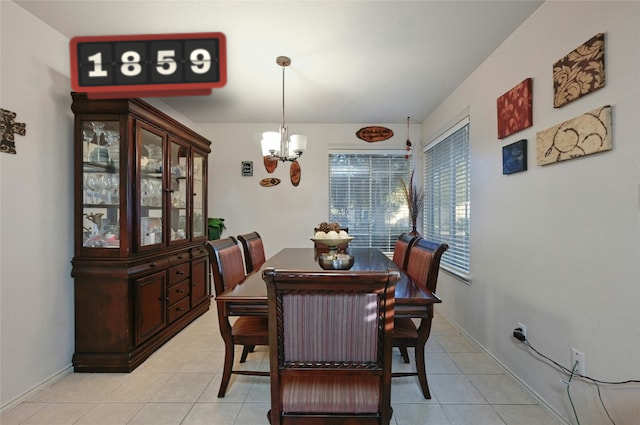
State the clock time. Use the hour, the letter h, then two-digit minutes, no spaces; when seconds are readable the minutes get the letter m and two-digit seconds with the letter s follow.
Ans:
18h59
